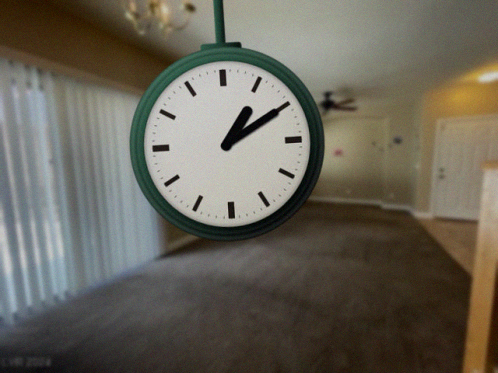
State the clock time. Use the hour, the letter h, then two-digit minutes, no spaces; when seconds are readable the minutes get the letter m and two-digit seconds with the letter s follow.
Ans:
1h10
